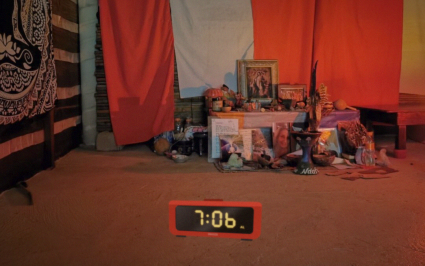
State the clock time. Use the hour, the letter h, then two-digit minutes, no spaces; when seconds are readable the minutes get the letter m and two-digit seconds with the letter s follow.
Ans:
7h06
